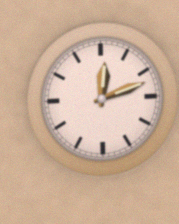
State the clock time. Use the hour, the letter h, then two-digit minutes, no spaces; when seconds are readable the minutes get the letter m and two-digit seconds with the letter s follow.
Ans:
12h12
